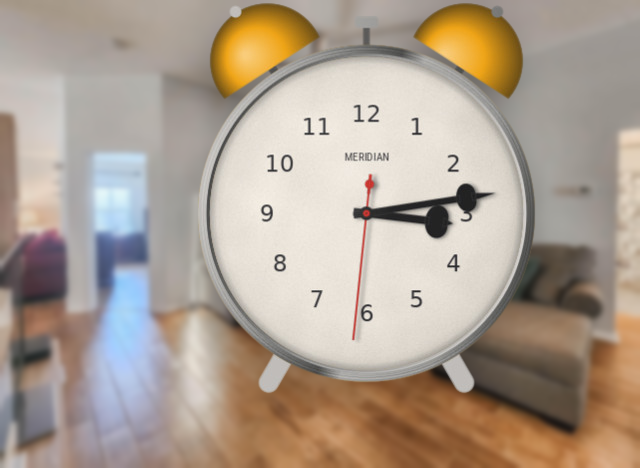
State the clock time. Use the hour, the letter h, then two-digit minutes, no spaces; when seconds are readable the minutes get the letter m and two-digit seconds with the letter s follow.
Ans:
3h13m31s
